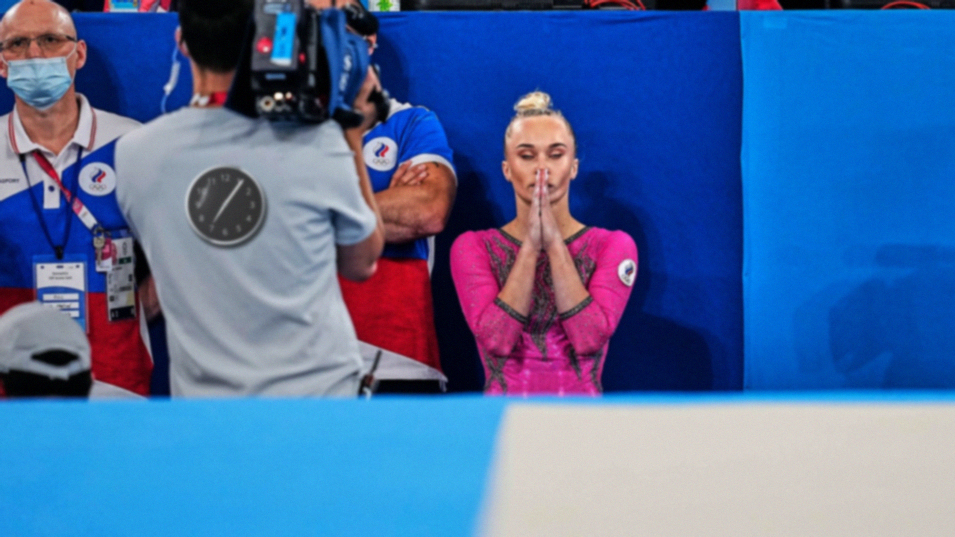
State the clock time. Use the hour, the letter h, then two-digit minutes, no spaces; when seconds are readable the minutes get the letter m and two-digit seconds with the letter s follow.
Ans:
7h06
